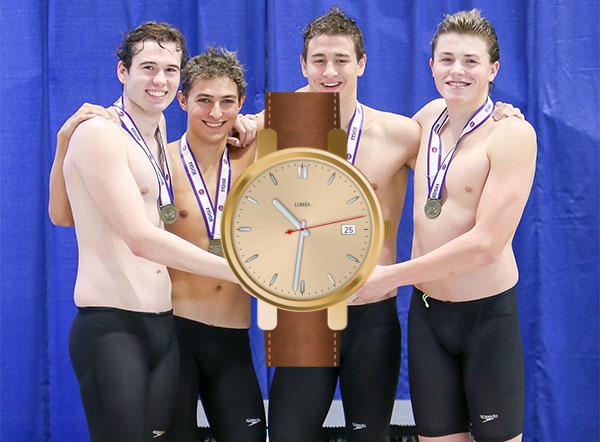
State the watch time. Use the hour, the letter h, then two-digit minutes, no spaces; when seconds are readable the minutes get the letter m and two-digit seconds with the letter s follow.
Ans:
10h31m13s
